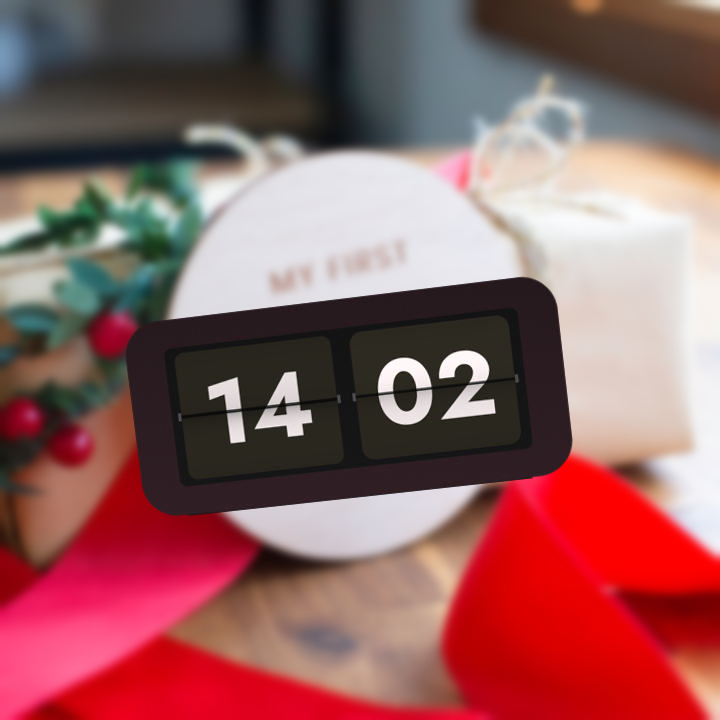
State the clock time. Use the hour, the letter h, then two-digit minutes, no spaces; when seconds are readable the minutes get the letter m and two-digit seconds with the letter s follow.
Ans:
14h02
